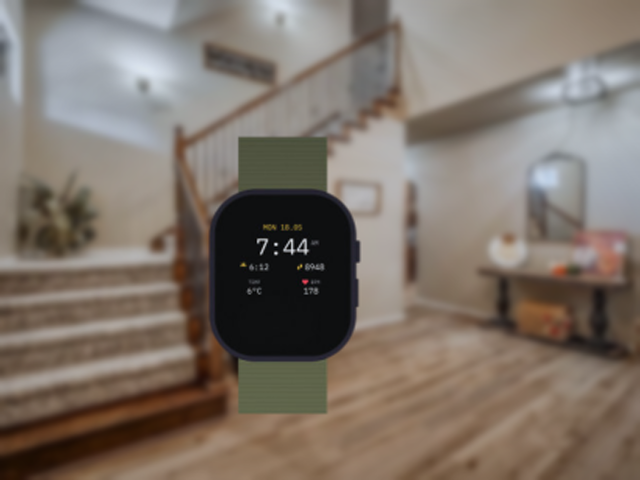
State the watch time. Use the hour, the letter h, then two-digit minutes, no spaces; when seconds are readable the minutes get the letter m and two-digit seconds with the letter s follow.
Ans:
7h44
